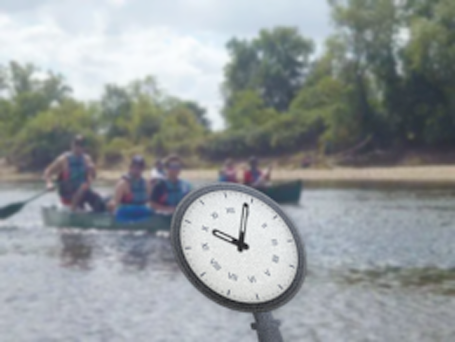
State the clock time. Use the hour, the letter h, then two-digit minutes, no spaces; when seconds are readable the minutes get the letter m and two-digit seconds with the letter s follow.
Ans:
10h04
